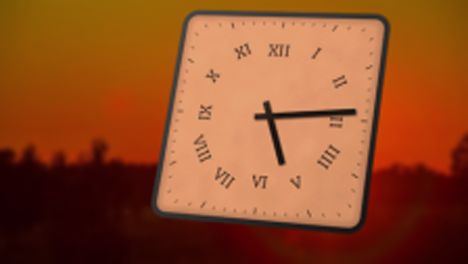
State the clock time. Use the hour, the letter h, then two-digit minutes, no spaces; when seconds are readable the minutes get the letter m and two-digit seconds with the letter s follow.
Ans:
5h14
